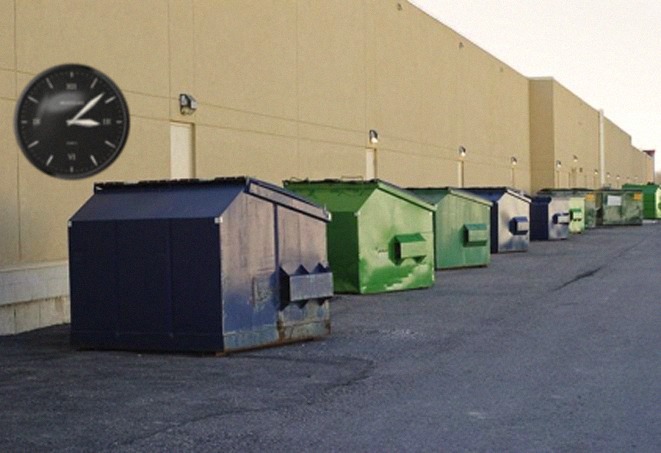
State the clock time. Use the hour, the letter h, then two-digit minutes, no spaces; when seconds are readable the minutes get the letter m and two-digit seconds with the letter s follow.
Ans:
3h08
